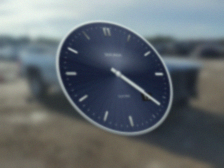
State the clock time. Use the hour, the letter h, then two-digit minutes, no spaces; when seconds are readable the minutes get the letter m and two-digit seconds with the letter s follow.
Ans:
4h22
